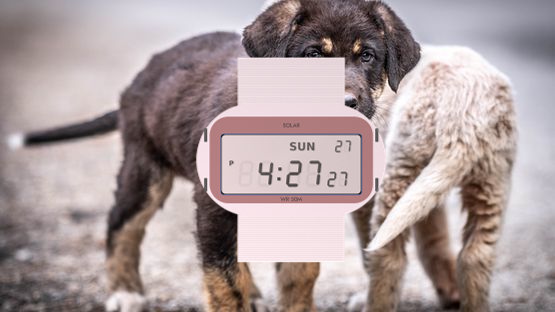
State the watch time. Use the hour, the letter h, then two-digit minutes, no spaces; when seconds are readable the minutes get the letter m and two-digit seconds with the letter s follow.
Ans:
4h27m27s
